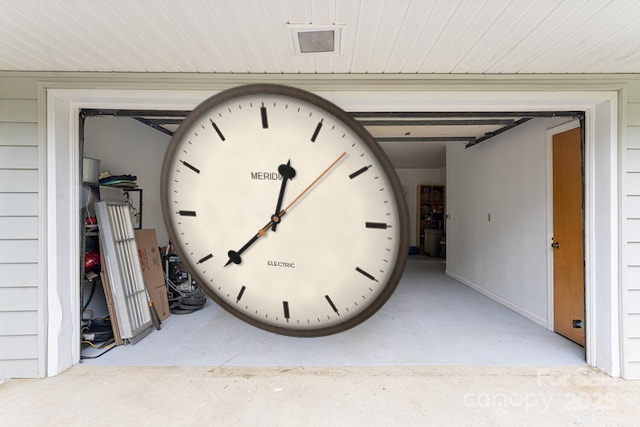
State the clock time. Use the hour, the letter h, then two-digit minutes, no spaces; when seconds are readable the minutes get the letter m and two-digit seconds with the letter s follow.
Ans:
12h38m08s
